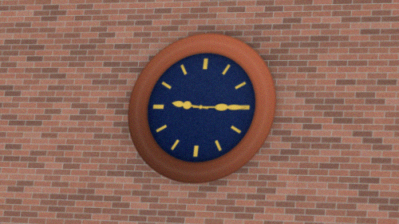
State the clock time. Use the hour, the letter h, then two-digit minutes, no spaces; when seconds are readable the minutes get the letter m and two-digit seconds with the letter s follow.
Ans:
9h15
